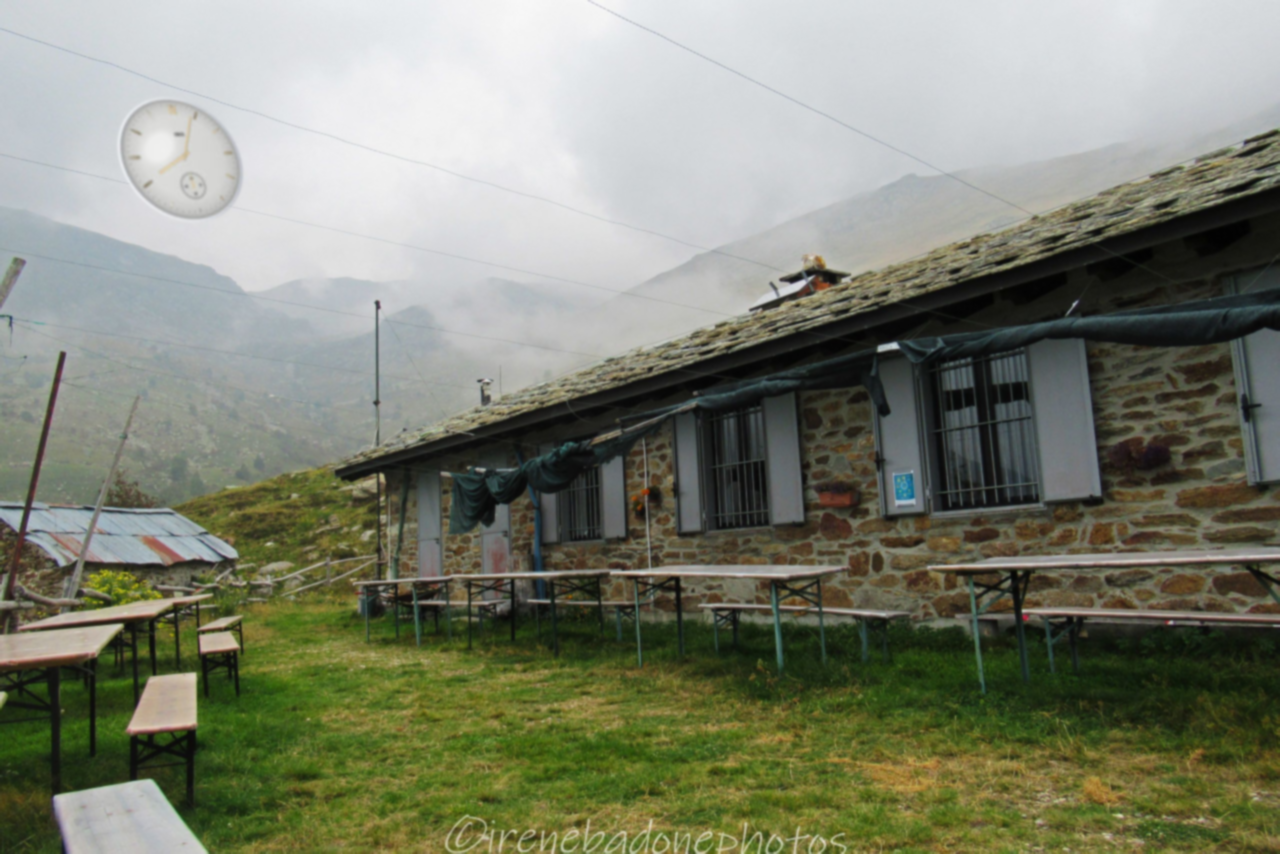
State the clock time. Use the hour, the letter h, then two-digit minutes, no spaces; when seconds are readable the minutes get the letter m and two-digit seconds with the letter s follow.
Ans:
8h04
